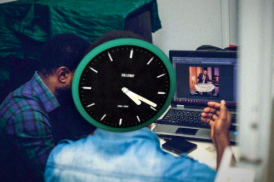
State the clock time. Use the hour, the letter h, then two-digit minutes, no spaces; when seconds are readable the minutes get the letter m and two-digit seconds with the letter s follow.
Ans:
4h19
